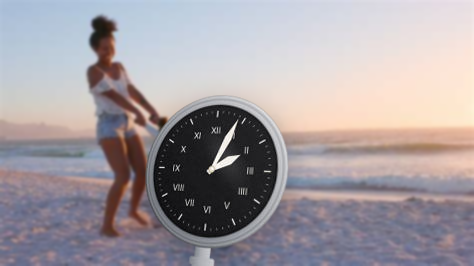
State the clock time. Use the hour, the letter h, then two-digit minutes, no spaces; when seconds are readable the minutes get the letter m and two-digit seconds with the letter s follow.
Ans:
2h04
